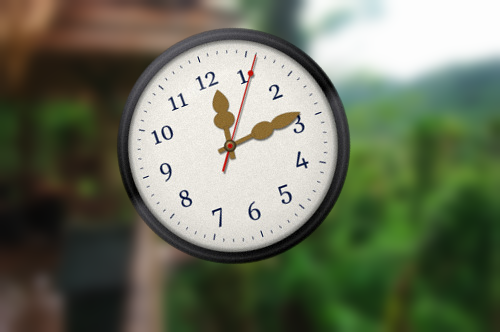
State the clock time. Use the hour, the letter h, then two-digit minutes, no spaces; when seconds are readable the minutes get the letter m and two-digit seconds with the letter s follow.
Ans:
12h14m06s
